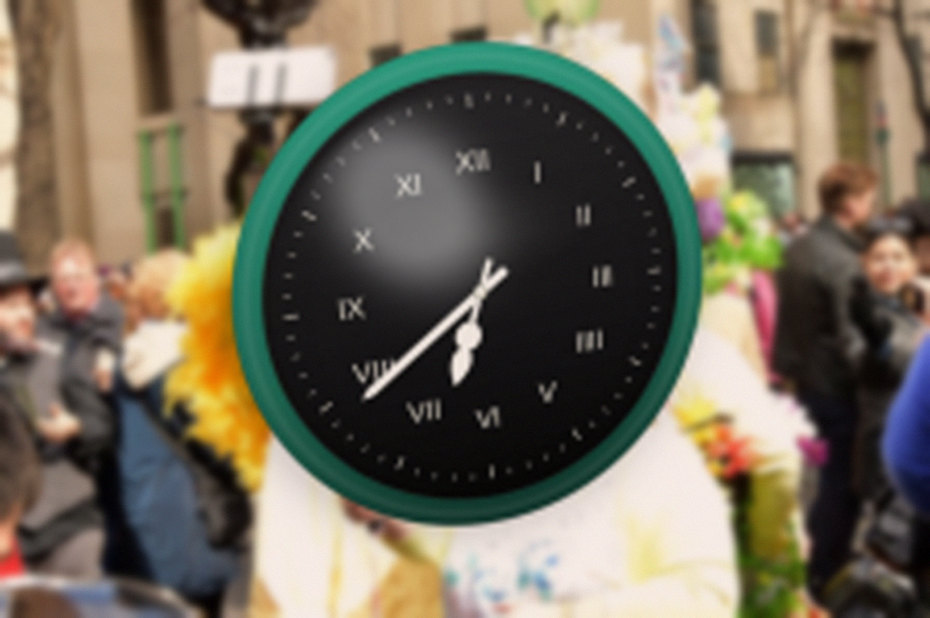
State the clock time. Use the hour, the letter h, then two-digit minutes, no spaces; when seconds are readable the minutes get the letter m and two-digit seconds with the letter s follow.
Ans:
6h39
